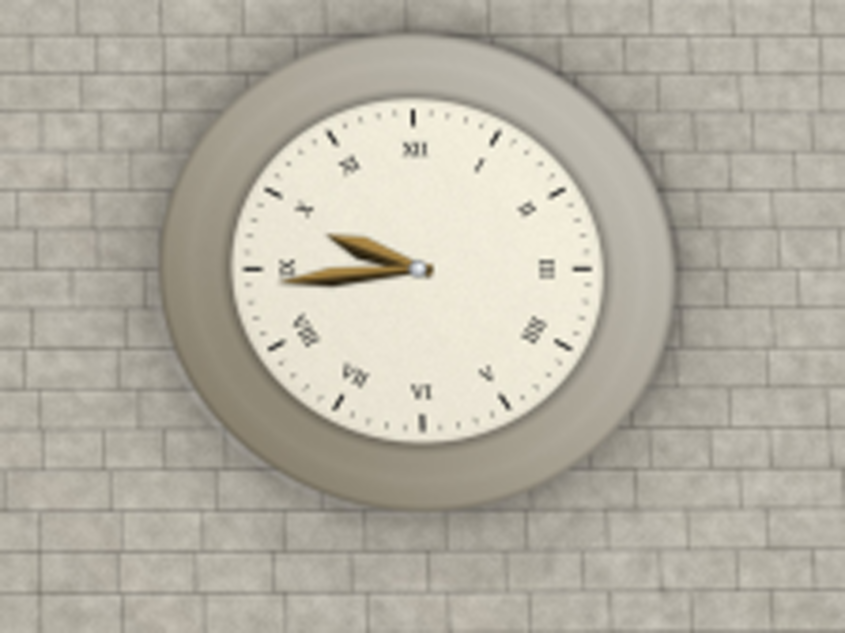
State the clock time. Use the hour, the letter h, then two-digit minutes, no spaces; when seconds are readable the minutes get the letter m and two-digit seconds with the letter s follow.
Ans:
9h44
